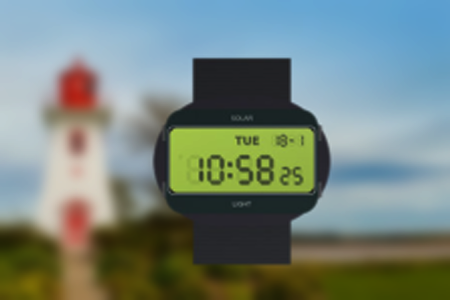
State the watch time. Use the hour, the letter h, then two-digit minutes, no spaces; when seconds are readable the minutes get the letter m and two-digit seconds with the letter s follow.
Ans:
10h58m25s
